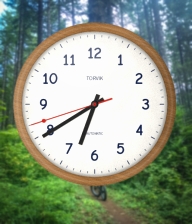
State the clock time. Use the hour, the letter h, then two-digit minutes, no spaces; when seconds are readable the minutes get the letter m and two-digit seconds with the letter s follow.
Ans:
6h39m42s
